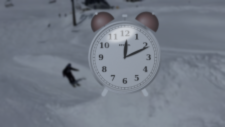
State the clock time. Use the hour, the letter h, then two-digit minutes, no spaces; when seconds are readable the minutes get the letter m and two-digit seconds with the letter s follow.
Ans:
12h11
